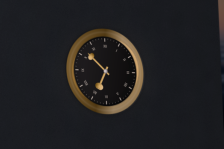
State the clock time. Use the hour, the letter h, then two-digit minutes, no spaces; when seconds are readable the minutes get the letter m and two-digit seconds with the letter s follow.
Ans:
6h52
